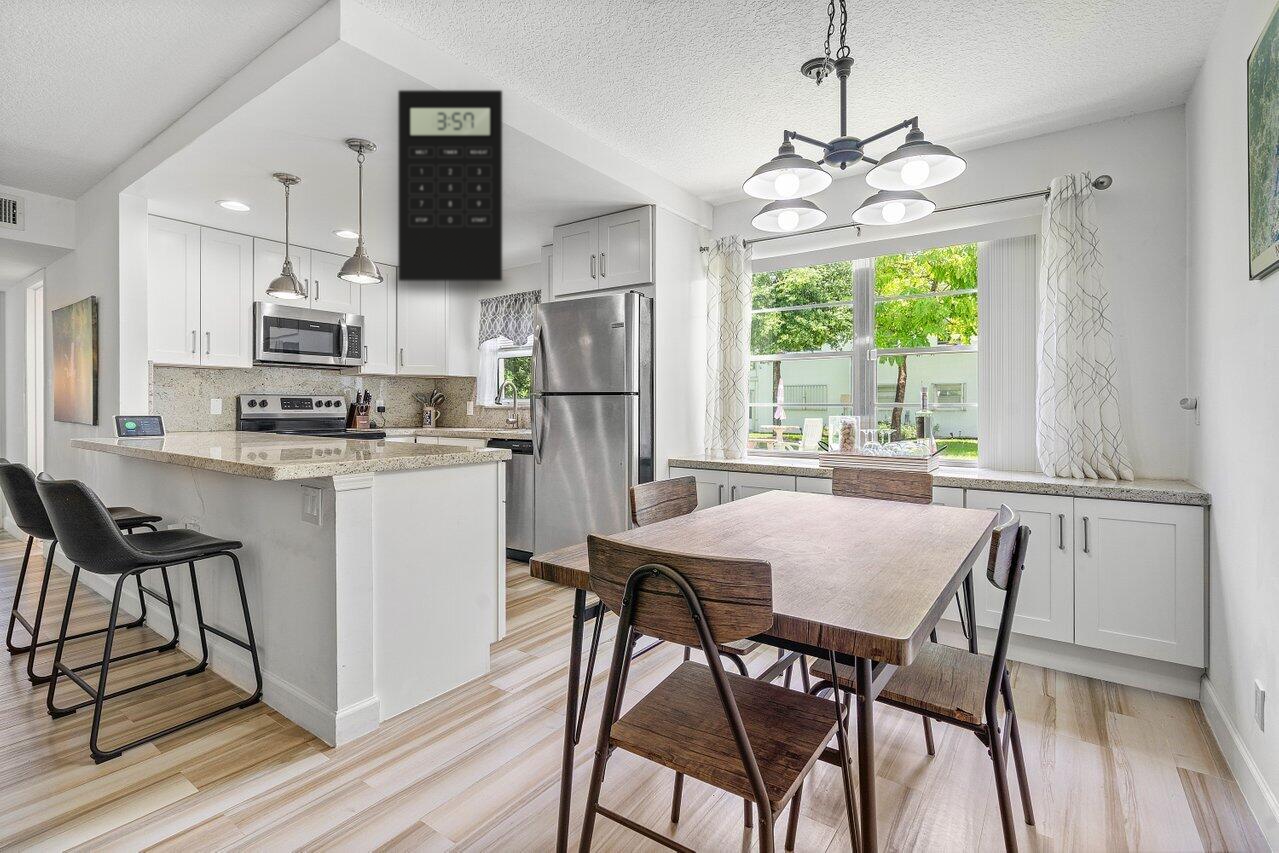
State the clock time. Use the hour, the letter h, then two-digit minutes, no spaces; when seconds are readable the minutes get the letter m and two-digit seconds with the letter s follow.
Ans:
3h57
